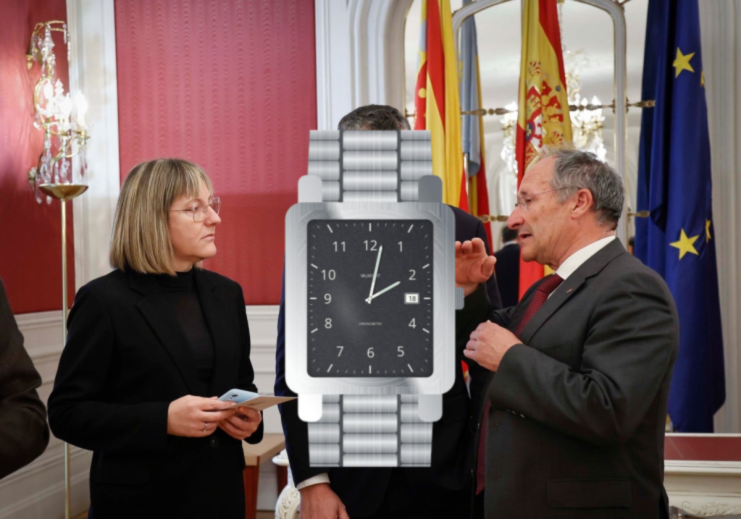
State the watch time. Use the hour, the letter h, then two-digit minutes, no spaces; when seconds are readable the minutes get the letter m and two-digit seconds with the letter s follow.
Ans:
2h02
